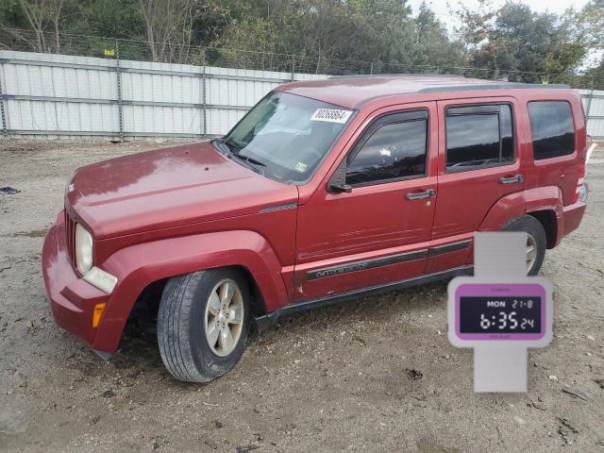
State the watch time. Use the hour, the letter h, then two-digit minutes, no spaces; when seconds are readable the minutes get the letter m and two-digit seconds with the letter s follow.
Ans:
6h35m24s
